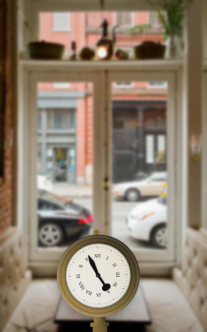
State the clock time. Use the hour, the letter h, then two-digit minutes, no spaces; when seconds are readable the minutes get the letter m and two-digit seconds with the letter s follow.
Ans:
4h56
